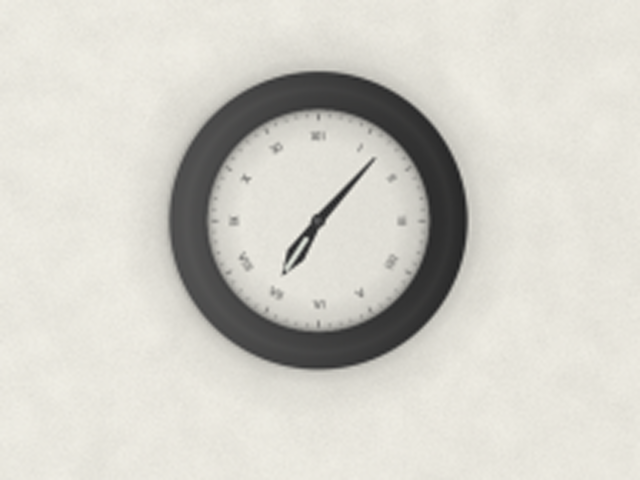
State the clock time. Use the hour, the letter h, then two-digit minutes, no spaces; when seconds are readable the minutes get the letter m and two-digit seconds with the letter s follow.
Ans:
7h07
